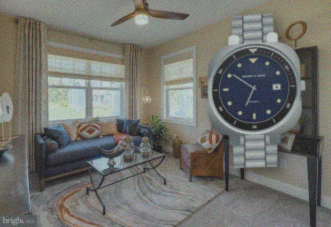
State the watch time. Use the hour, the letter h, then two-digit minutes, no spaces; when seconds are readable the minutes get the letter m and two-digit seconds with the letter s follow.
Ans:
6h51
